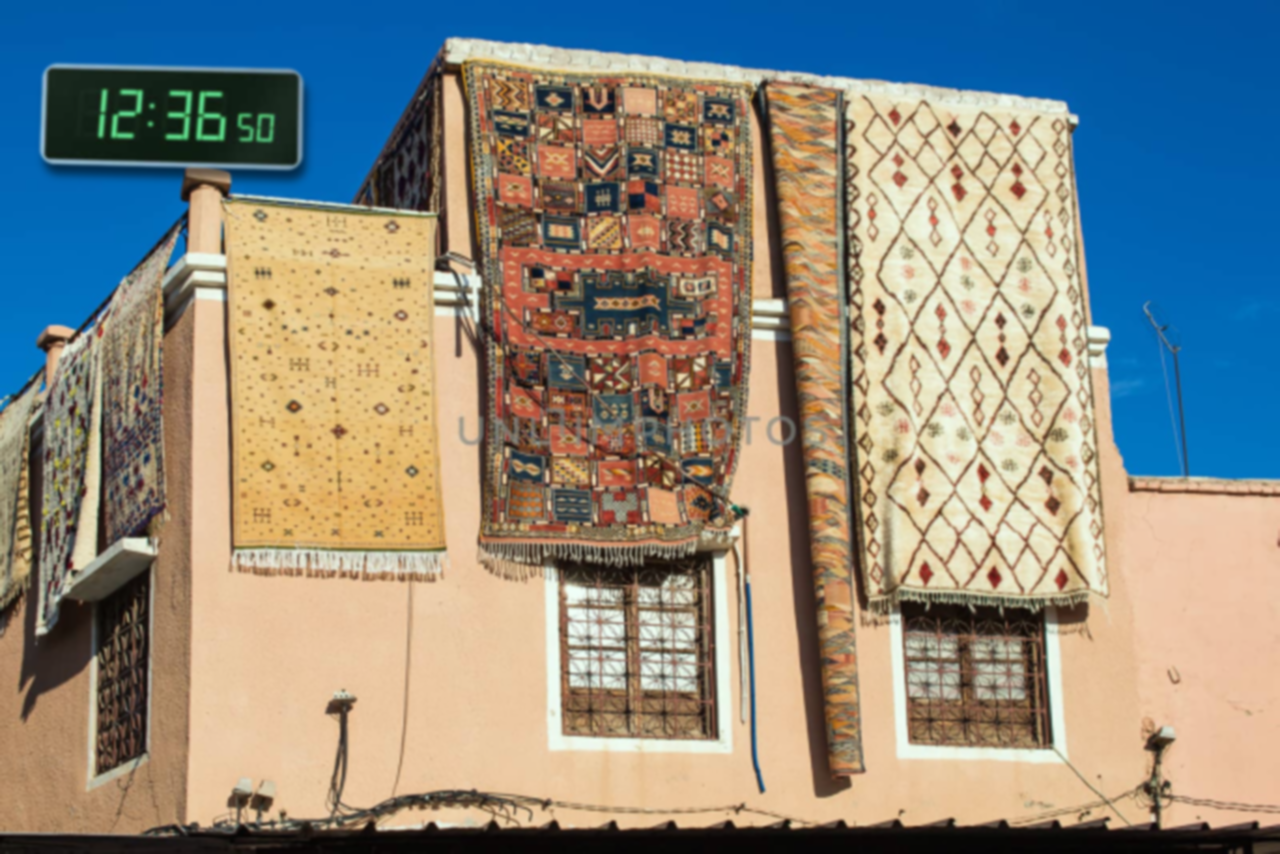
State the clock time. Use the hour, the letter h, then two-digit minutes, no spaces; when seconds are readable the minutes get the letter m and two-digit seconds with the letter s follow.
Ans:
12h36m50s
